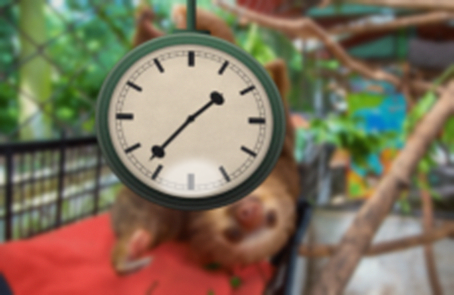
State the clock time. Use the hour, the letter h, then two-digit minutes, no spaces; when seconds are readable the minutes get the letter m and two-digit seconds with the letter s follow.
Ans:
1h37
